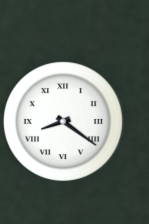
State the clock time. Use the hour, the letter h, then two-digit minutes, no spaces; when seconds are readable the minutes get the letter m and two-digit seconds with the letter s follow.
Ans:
8h21
